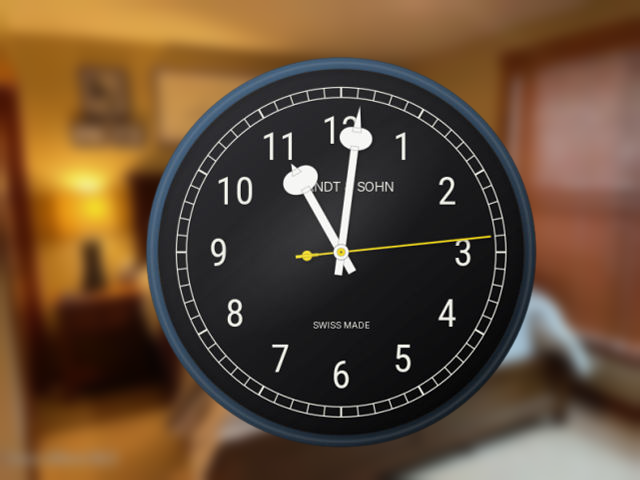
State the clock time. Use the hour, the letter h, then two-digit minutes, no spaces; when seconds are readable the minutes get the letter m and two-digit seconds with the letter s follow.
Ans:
11h01m14s
